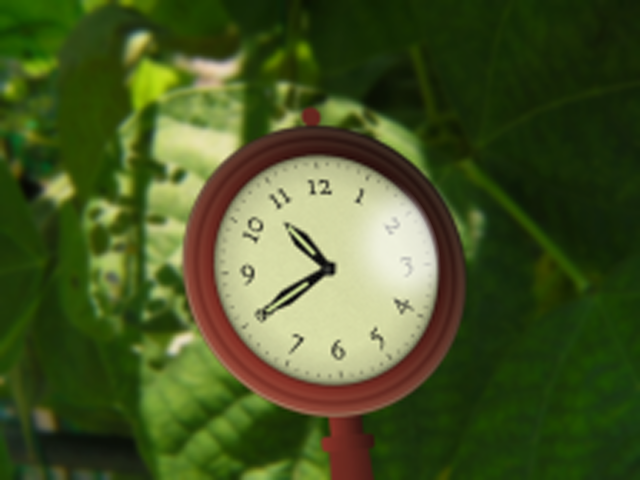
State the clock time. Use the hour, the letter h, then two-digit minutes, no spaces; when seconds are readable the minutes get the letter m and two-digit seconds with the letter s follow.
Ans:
10h40
